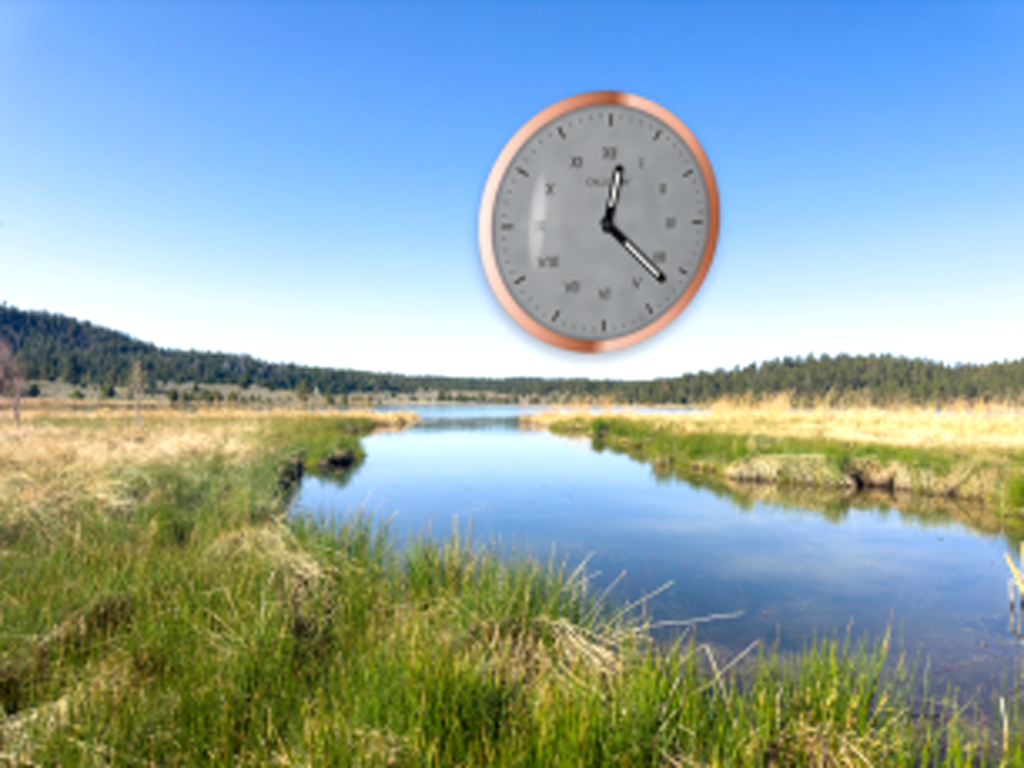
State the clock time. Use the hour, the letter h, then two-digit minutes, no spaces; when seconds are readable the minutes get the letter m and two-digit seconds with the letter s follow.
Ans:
12h22
